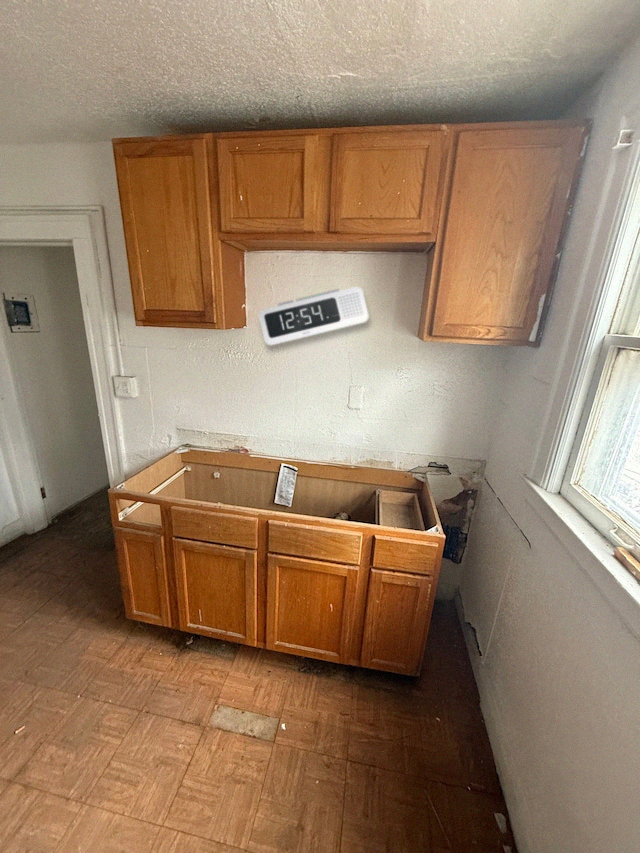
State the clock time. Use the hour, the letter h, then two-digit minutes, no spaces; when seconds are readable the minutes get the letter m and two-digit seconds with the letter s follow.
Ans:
12h54
